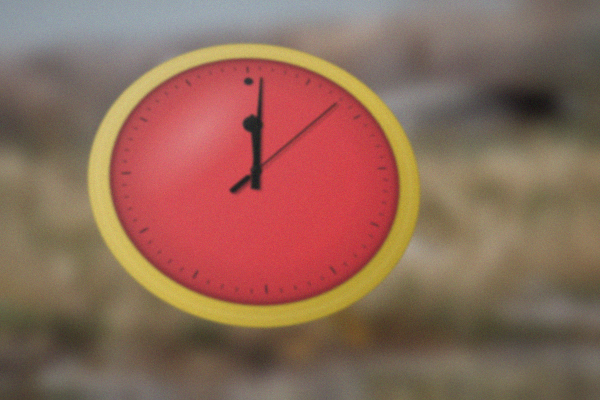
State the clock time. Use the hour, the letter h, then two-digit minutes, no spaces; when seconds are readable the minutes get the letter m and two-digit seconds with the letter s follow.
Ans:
12h01m08s
